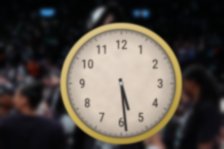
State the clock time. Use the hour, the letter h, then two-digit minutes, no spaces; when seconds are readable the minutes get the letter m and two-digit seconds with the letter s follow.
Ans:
5h29
